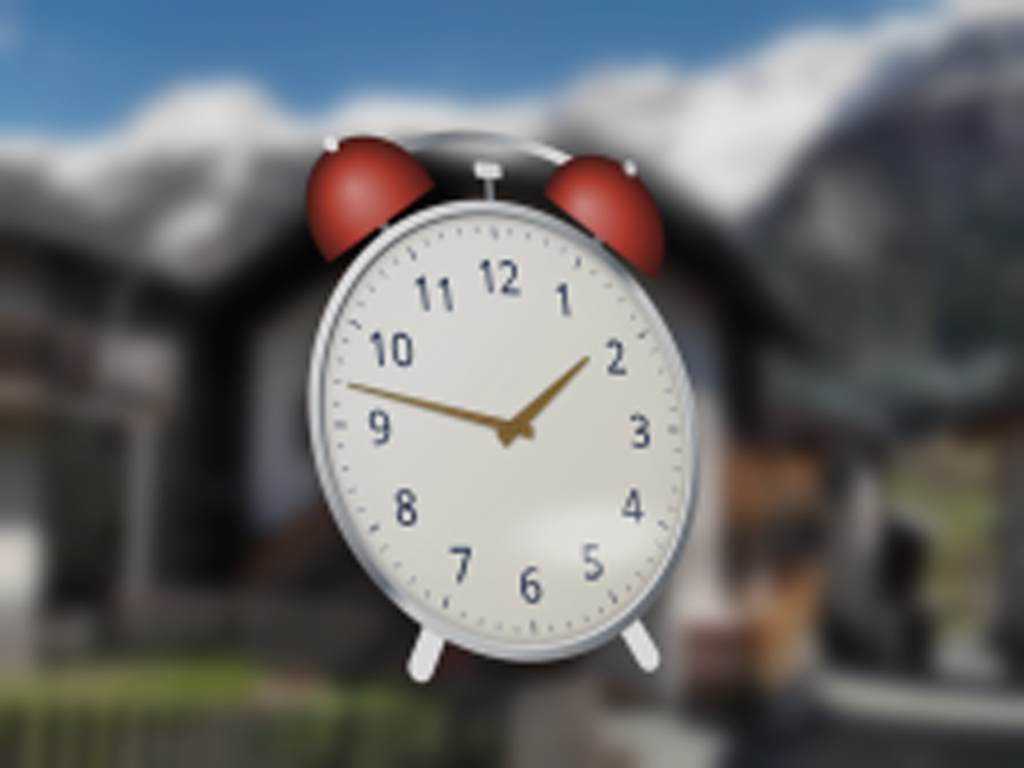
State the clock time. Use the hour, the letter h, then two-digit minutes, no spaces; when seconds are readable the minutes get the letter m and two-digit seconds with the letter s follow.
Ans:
1h47
